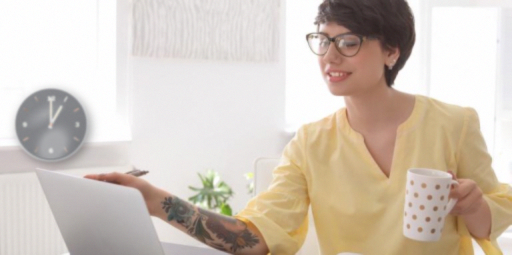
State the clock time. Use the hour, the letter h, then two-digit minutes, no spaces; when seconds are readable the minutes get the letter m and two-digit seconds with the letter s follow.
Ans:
1h00
